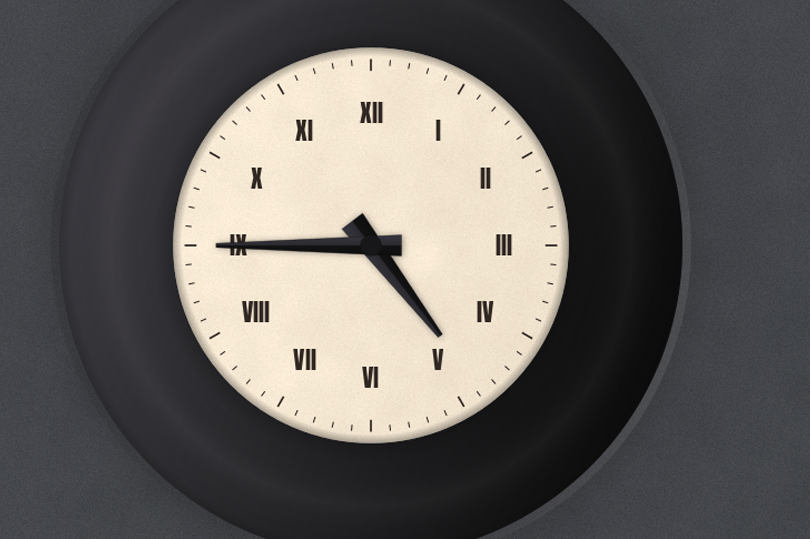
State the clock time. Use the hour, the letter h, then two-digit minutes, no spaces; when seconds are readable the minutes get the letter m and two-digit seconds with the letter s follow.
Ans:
4h45
